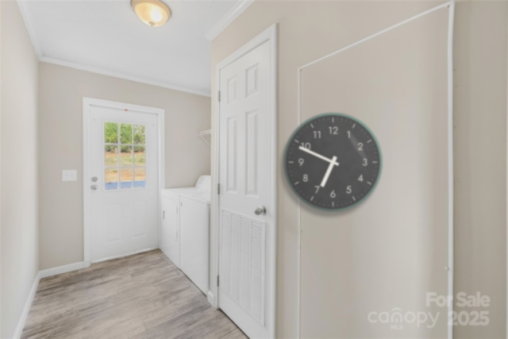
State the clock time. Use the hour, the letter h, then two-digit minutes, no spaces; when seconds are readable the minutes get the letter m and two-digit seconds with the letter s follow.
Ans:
6h49
